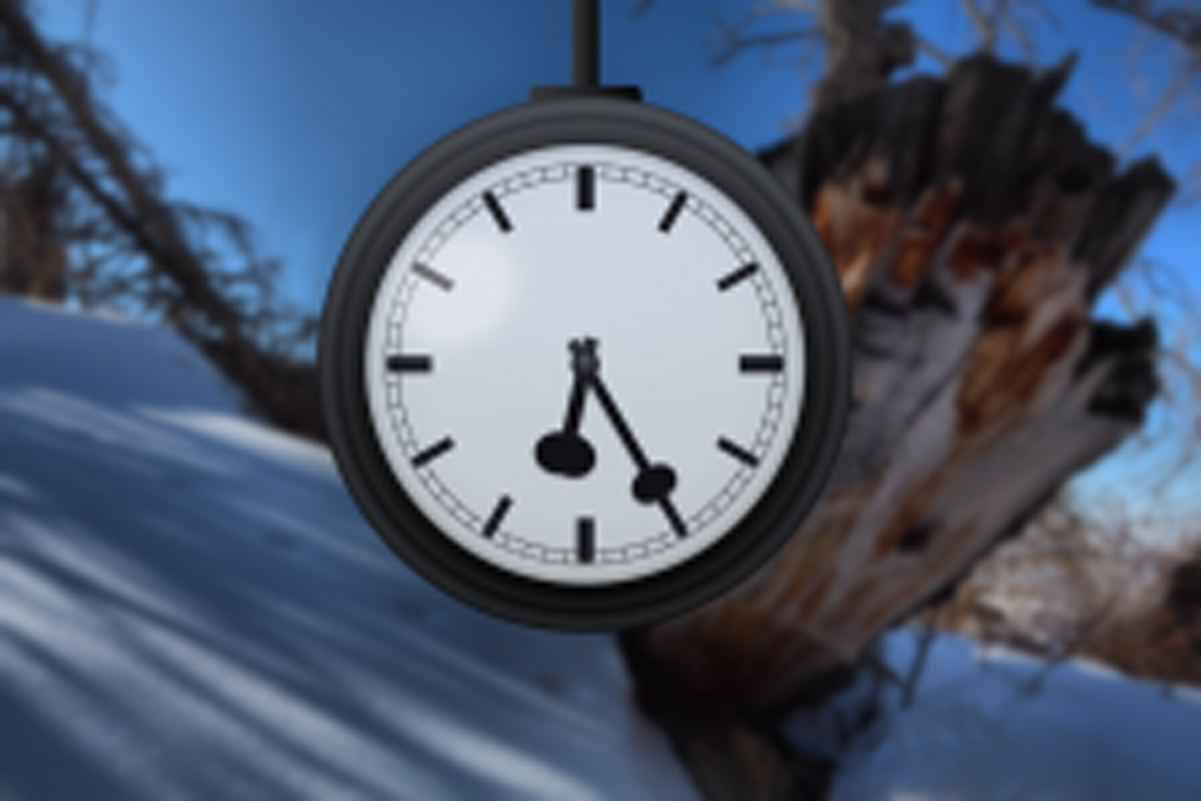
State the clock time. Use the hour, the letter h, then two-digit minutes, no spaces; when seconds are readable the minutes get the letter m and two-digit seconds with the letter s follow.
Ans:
6h25
